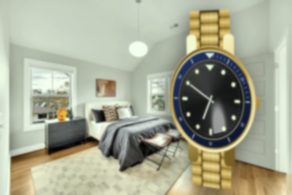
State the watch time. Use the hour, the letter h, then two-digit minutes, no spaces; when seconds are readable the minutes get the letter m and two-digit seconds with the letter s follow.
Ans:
6h50
